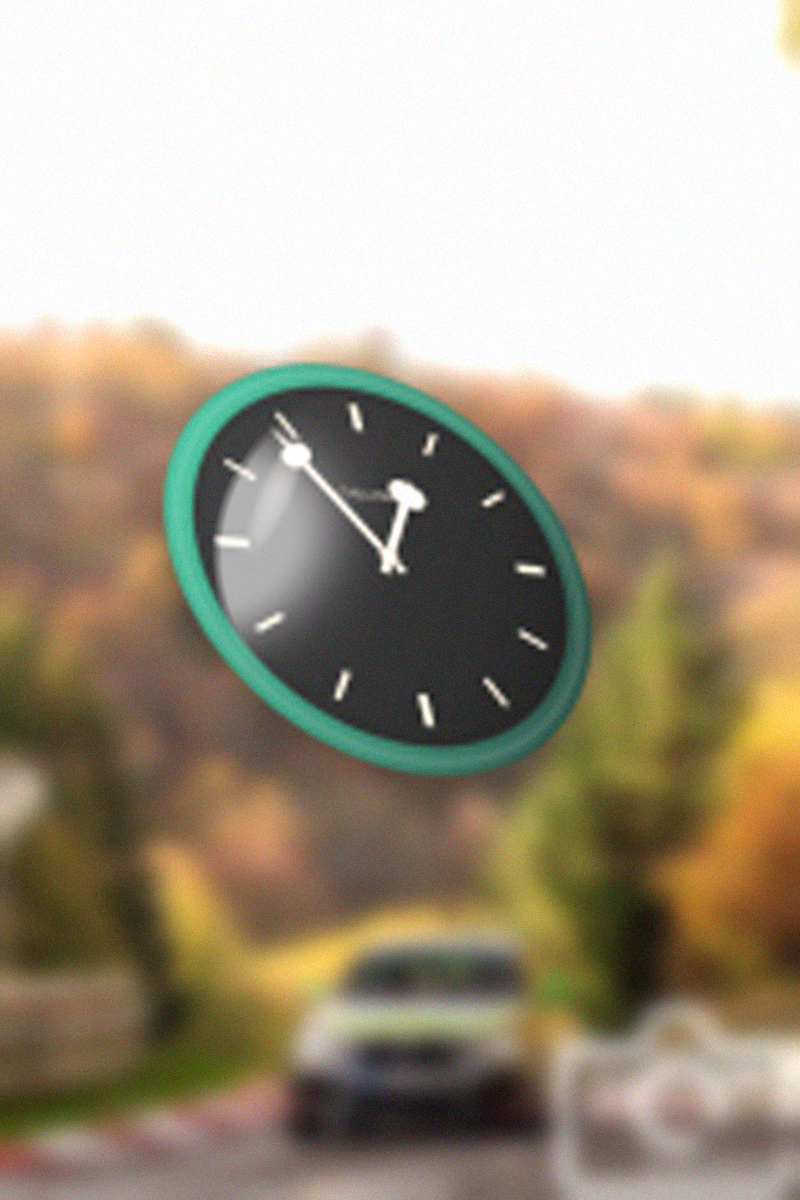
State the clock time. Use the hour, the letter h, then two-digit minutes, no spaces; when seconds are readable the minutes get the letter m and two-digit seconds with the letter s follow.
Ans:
12h54
